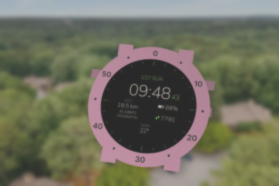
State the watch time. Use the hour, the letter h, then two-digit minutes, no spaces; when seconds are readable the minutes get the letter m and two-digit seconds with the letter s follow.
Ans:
9h48
